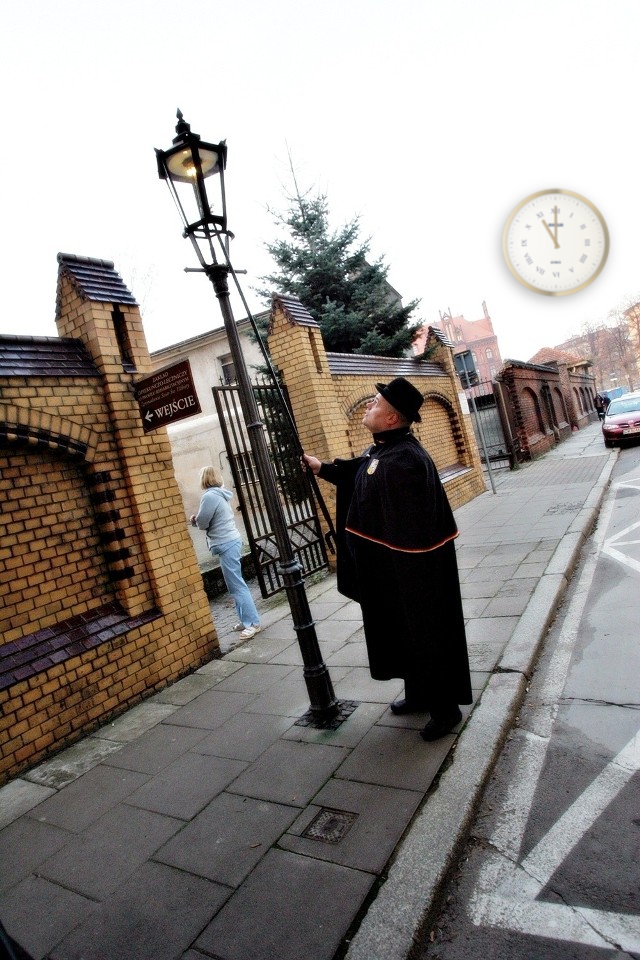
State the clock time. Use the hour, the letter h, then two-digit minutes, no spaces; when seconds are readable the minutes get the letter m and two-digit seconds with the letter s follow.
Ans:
11h00
